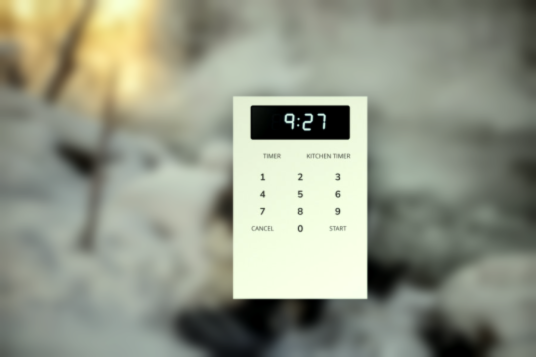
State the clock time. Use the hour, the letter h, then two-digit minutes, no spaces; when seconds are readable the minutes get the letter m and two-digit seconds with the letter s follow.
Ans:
9h27
